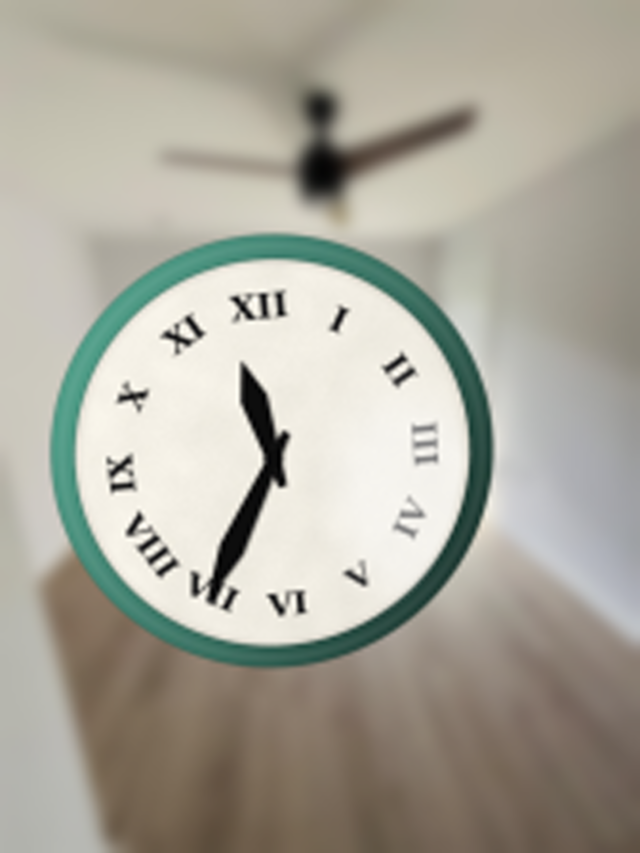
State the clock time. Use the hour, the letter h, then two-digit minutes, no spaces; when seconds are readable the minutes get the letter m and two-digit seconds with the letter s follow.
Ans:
11h35
